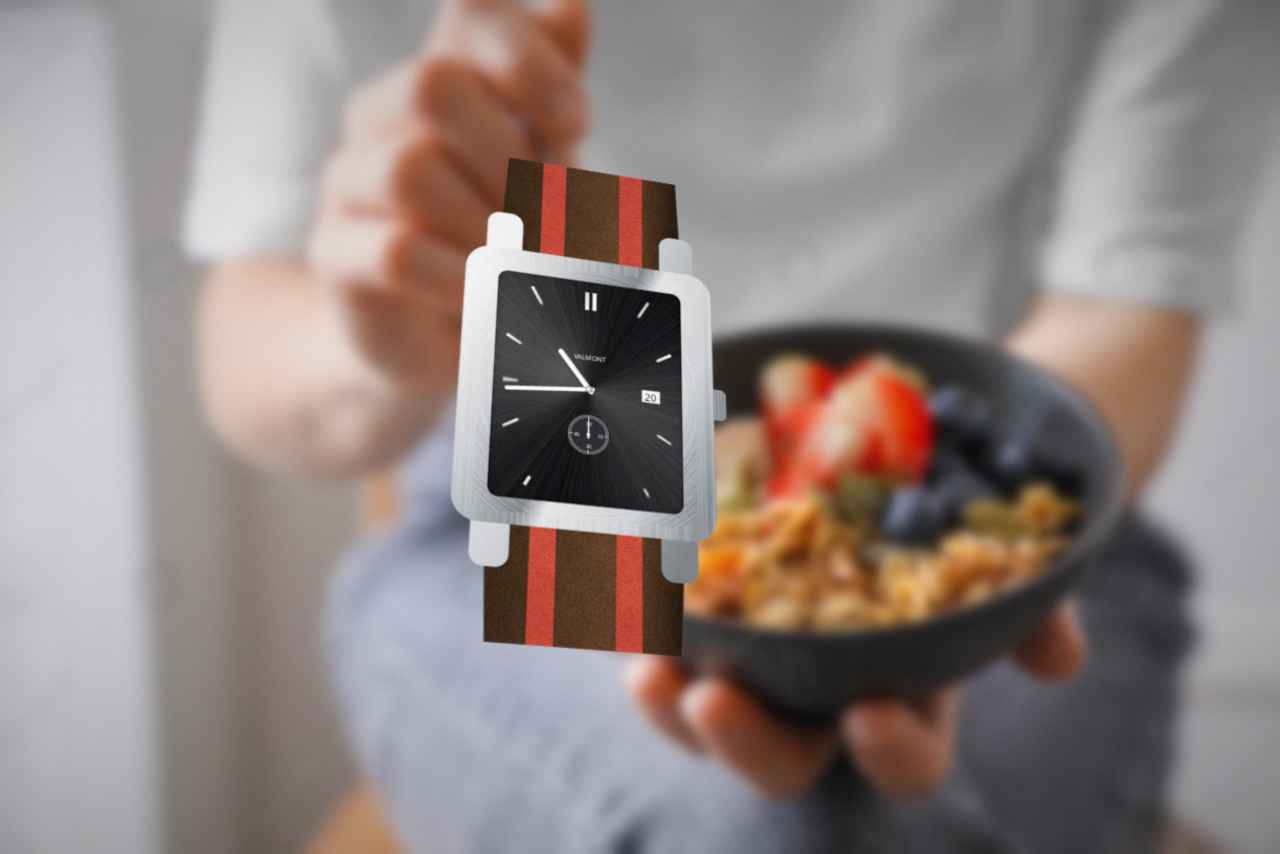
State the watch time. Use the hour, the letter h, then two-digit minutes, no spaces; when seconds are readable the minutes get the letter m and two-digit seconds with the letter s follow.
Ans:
10h44
